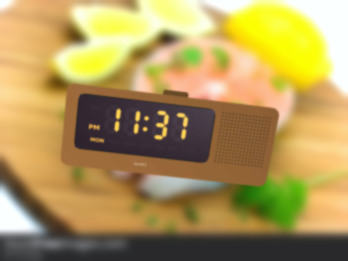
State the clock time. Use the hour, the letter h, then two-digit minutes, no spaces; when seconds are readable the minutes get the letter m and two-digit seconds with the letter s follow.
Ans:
11h37
